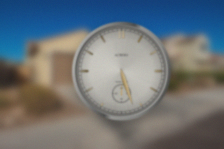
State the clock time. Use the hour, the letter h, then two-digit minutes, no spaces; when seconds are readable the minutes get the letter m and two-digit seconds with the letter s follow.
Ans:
5h27
